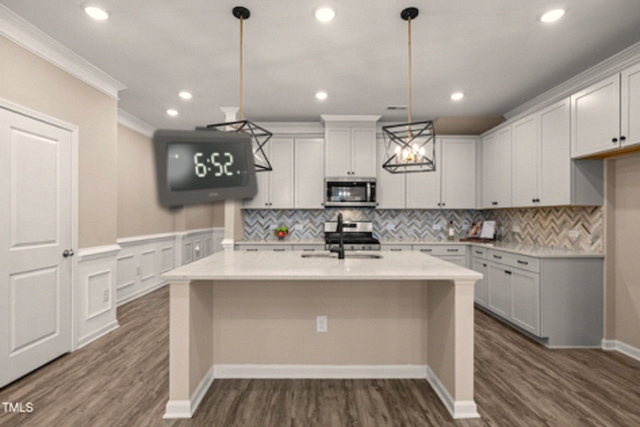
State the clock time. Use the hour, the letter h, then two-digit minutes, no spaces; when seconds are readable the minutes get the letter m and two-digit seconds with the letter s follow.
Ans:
6h52
